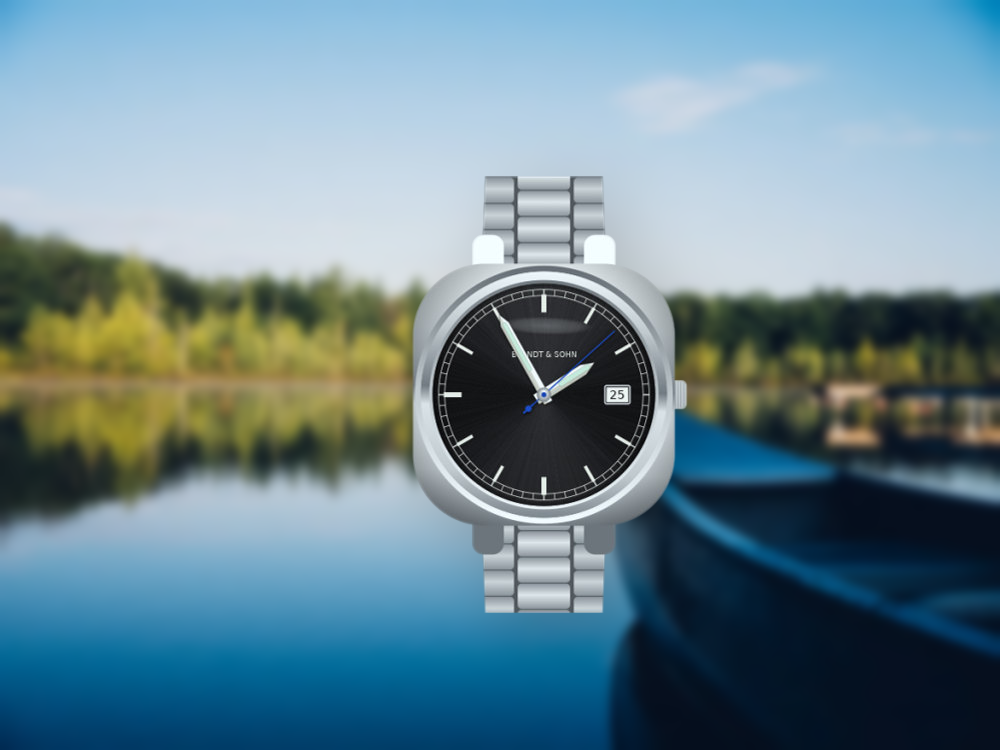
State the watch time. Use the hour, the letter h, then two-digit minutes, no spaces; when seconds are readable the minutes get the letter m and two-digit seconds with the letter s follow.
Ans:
1h55m08s
